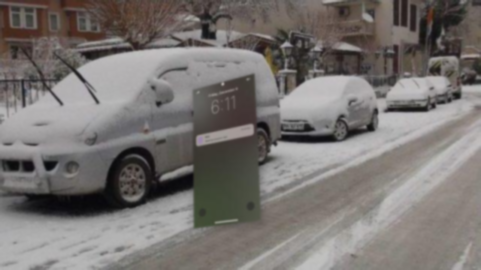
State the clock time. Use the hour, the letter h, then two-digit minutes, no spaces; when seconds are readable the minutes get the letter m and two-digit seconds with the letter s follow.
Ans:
6h11
